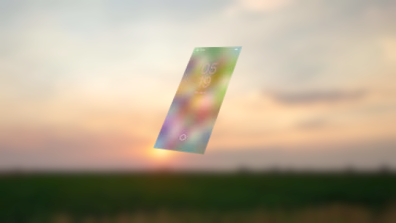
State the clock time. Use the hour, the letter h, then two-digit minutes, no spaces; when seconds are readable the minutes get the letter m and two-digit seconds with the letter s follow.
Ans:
5h19
